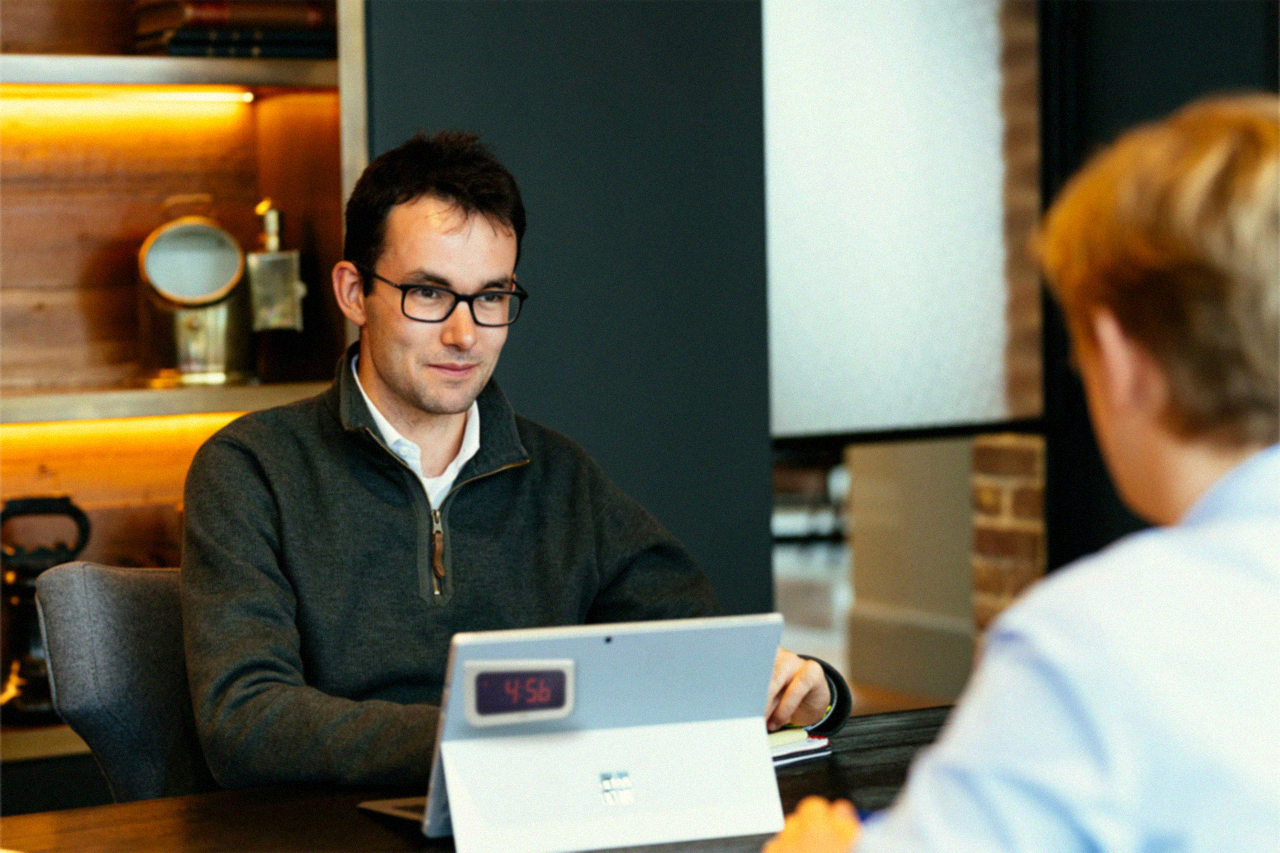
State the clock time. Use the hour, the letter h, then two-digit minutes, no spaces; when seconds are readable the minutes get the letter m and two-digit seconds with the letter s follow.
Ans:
4h56
